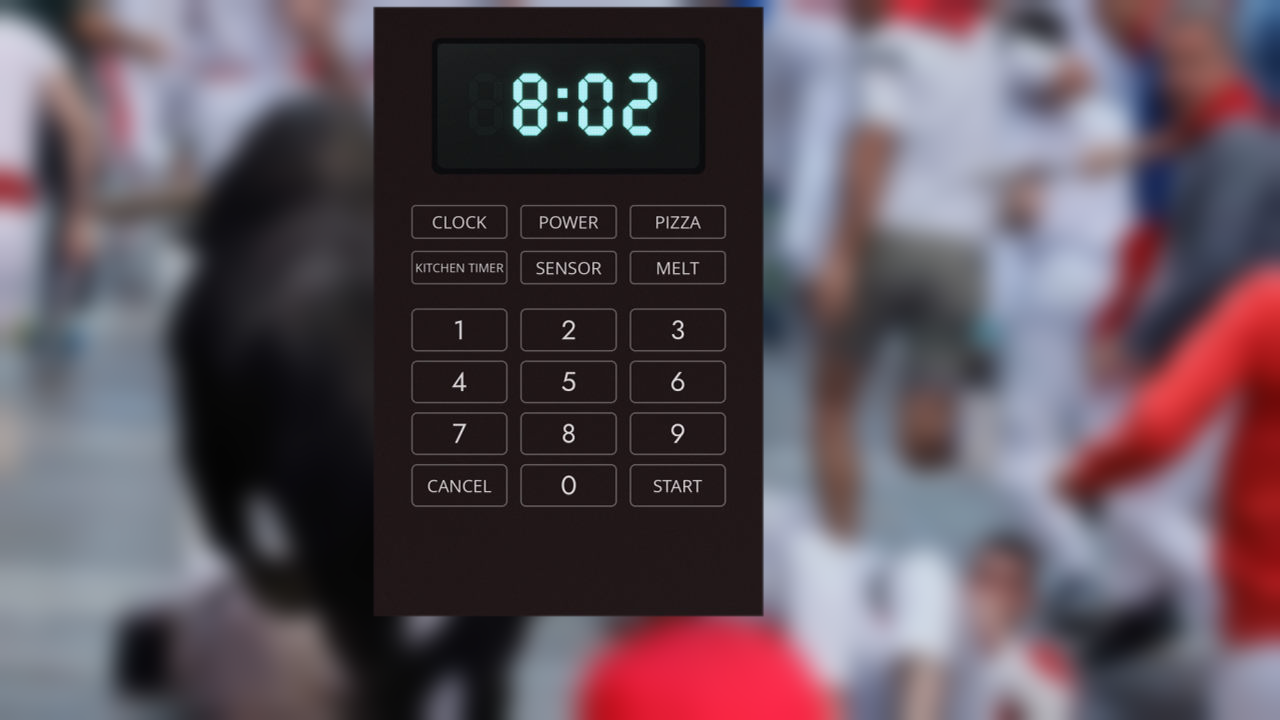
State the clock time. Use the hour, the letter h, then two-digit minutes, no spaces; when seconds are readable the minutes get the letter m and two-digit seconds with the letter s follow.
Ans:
8h02
